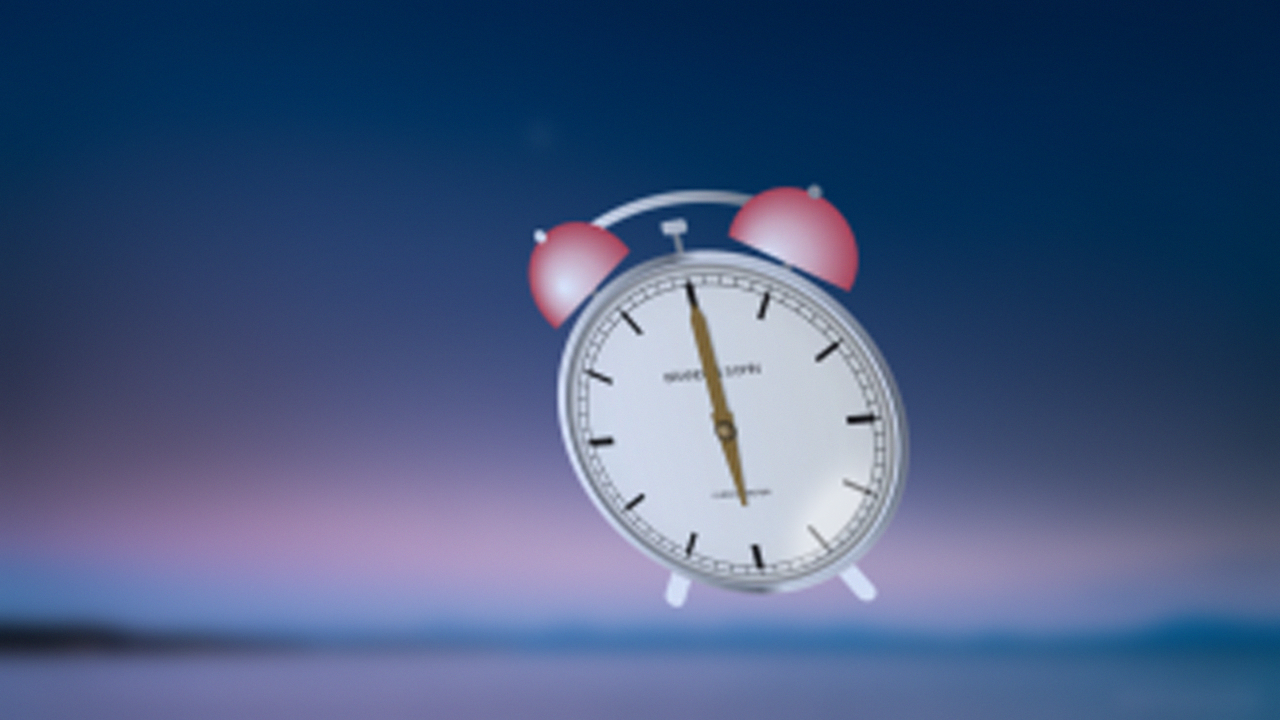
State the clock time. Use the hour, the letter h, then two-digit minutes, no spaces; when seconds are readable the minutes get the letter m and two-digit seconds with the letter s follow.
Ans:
6h00
